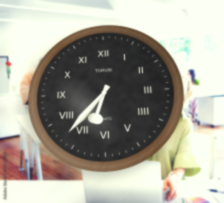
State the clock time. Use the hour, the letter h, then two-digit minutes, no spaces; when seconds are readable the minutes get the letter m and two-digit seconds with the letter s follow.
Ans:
6h37
